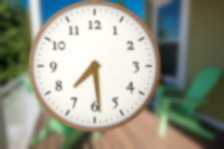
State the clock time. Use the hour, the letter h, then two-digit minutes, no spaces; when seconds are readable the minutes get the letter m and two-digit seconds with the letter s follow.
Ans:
7h29
